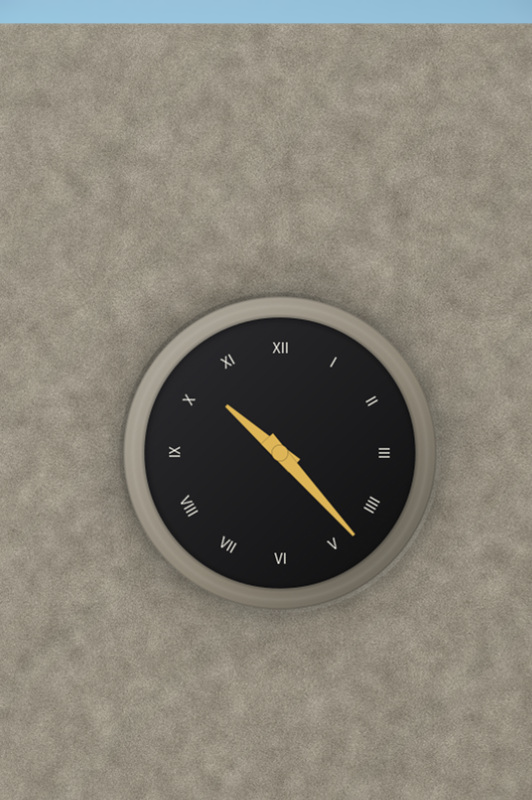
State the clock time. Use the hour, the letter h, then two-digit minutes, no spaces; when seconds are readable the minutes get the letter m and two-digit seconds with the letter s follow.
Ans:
10h23
